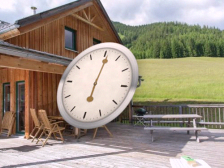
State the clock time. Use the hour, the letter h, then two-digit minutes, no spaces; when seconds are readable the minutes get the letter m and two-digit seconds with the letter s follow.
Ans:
6h01
